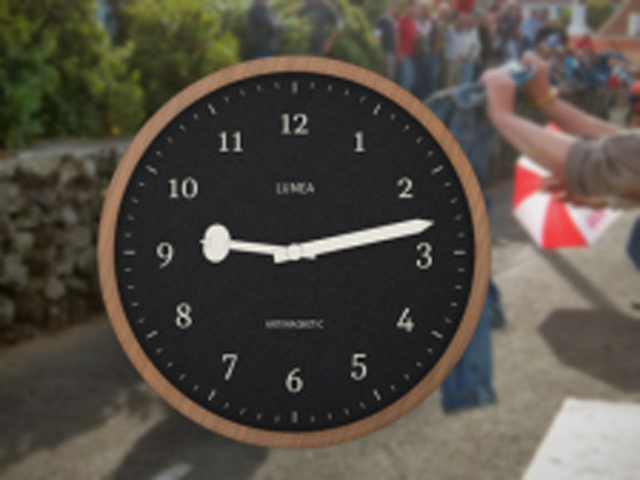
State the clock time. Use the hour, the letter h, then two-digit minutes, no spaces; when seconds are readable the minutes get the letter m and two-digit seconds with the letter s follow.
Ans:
9h13
